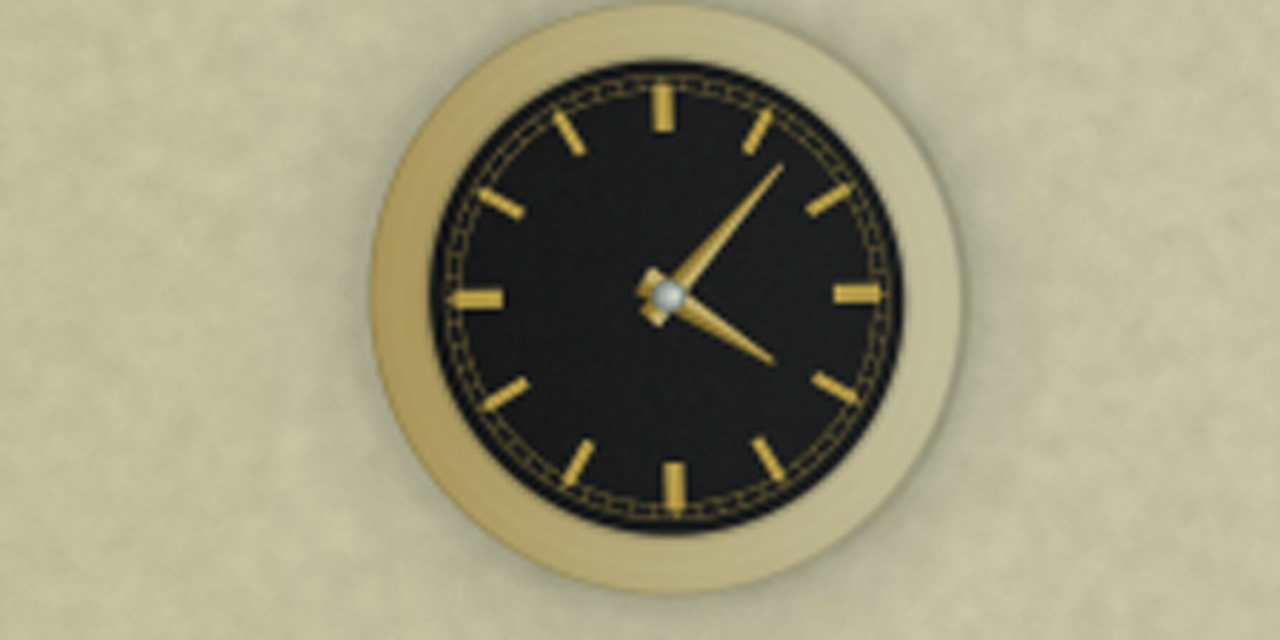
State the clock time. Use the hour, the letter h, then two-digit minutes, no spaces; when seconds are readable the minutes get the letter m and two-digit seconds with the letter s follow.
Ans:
4h07
